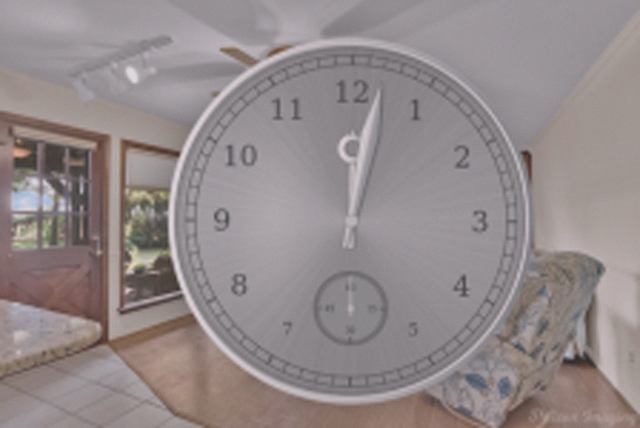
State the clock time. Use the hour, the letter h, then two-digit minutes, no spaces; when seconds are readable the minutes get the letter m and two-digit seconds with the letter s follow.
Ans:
12h02
